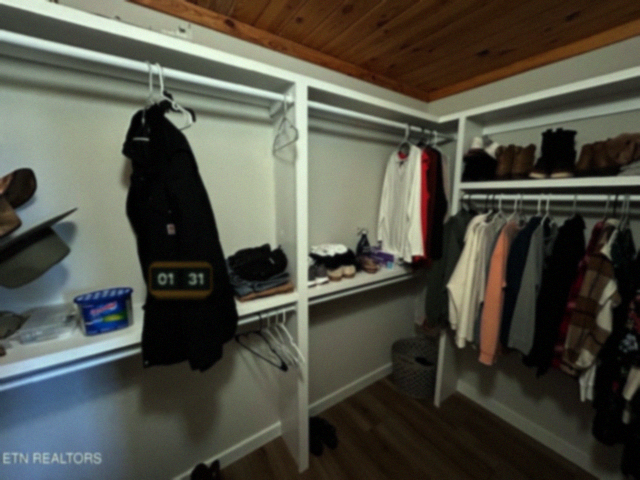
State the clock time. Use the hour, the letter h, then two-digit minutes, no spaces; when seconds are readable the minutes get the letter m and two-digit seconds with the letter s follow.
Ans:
1h31
